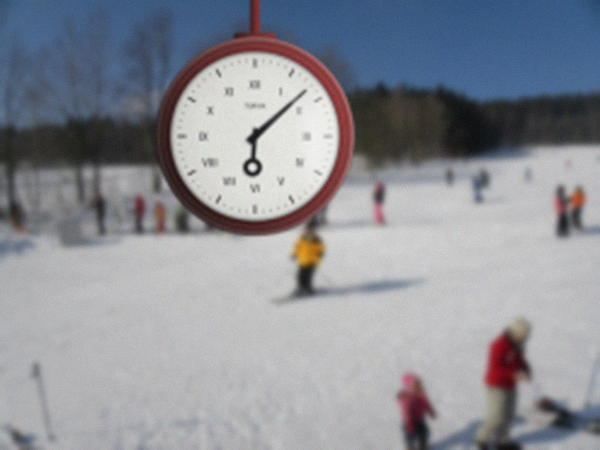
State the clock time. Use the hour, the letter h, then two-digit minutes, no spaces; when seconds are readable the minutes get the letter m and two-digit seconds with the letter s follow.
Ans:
6h08
